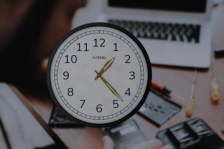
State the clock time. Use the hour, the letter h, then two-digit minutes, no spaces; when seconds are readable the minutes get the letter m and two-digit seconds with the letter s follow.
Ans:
1h23
